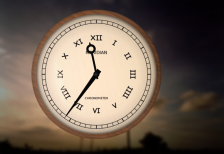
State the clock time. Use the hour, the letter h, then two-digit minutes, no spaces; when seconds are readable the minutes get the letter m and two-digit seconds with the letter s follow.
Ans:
11h36
